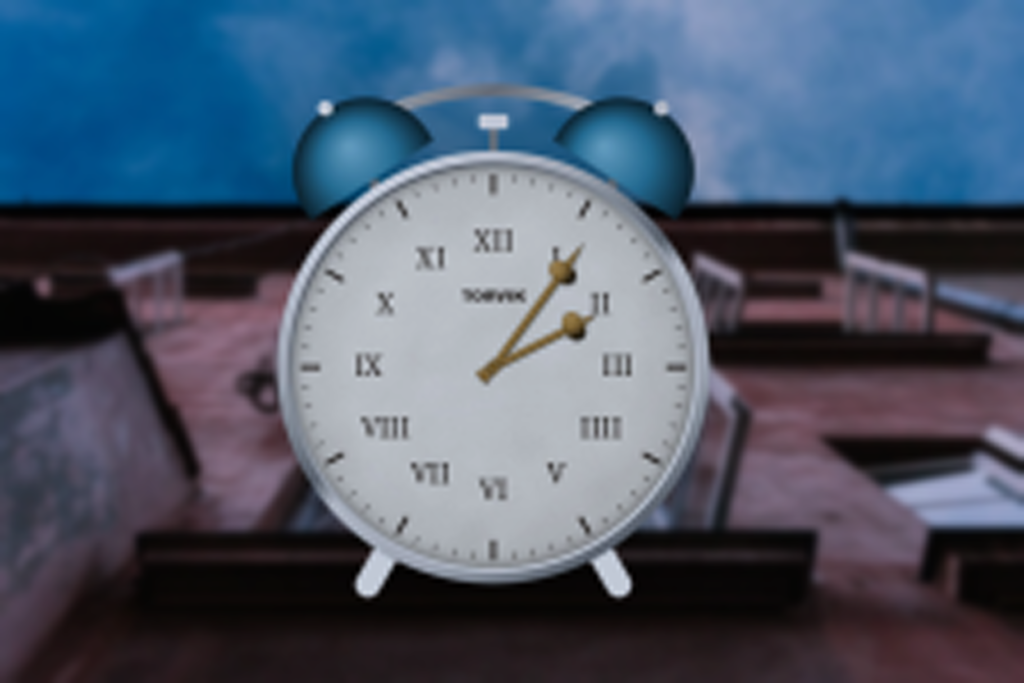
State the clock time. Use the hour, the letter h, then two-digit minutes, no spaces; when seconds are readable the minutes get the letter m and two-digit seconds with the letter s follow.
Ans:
2h06
